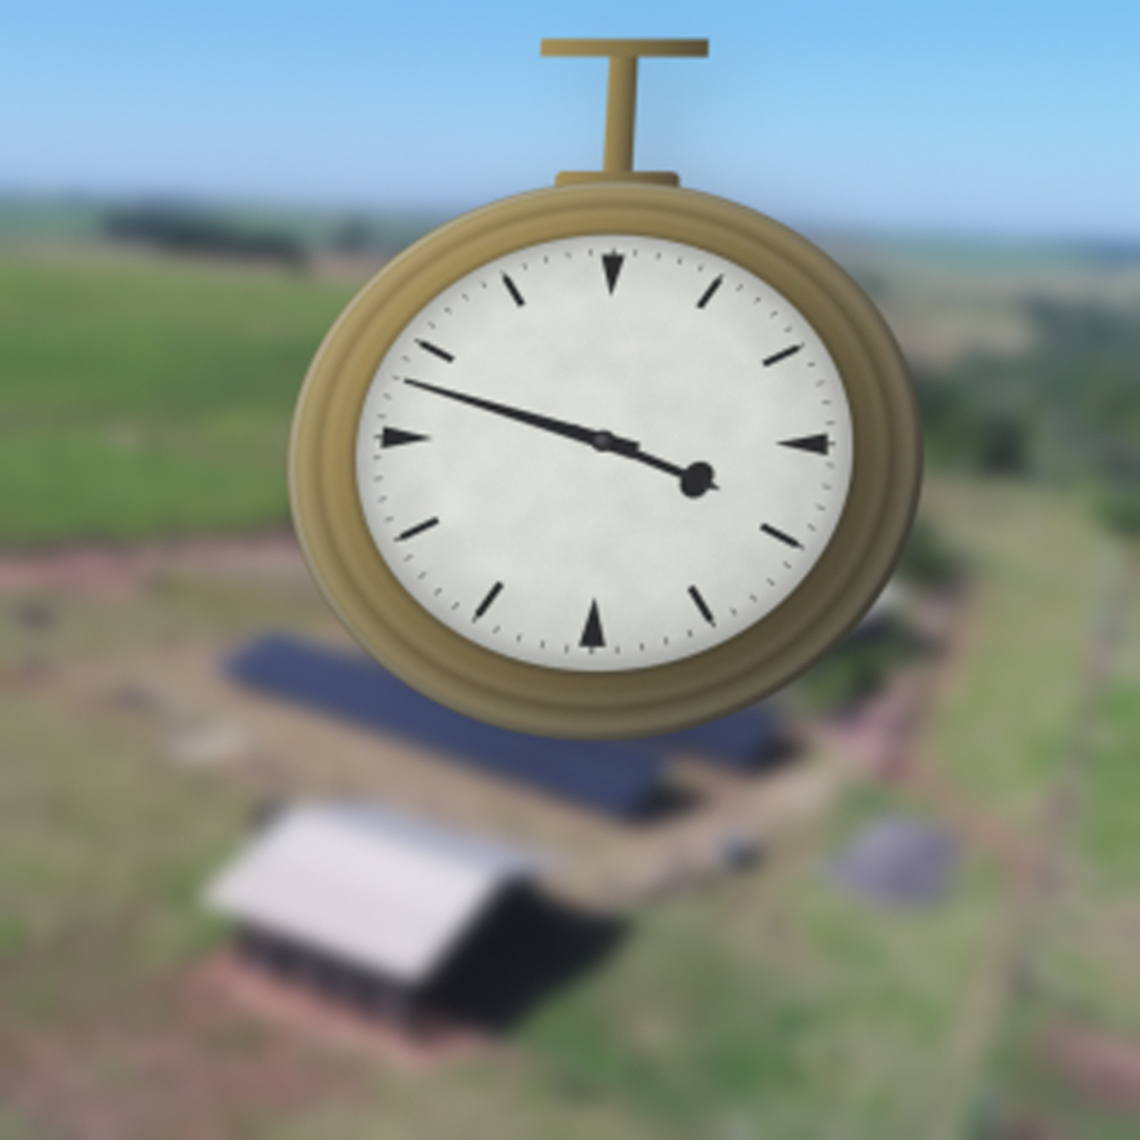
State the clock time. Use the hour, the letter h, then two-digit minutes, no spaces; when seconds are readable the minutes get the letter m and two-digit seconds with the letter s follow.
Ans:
3h48
